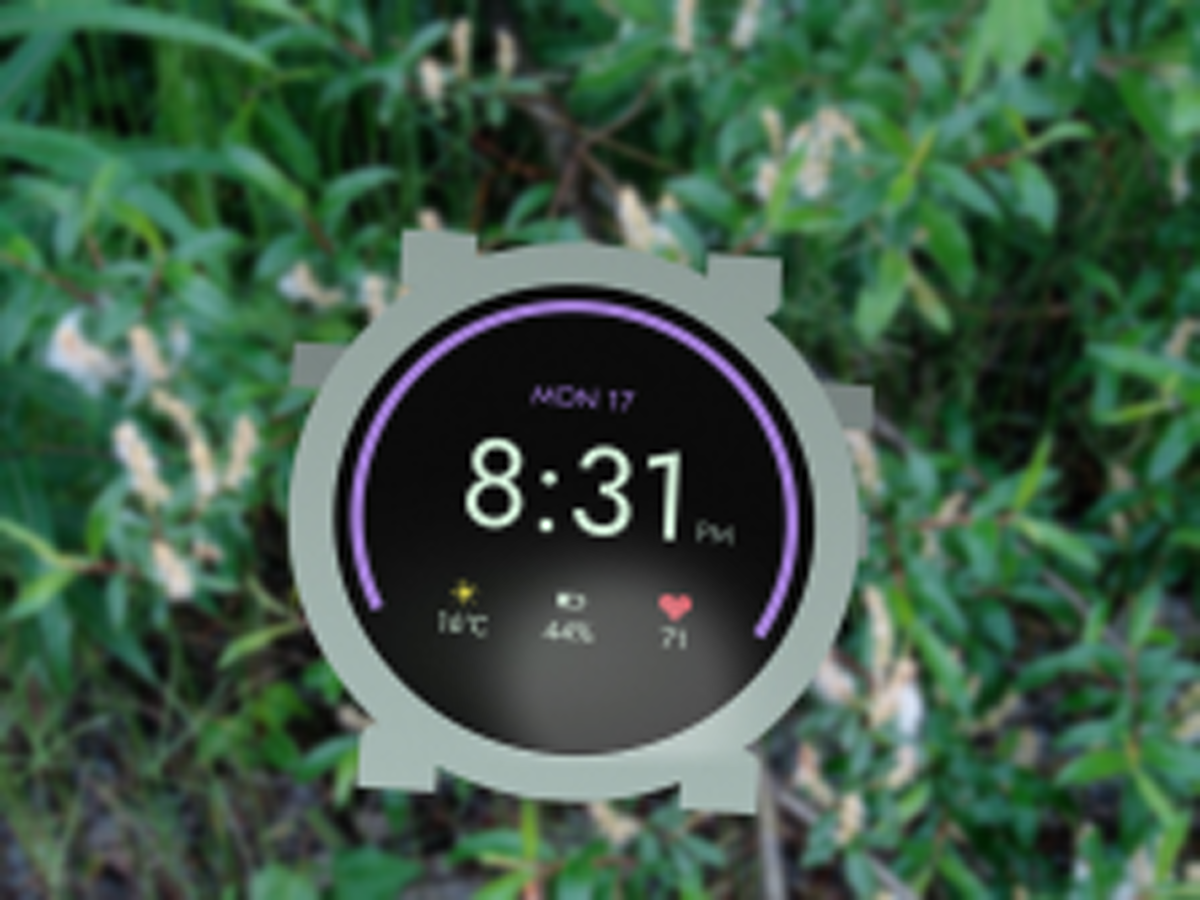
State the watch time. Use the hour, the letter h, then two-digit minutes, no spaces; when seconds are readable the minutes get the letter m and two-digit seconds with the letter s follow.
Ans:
8h31
